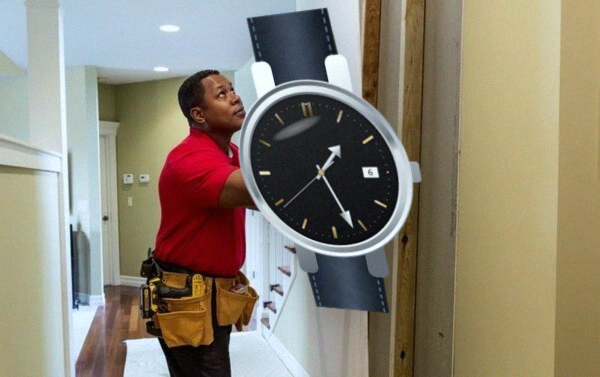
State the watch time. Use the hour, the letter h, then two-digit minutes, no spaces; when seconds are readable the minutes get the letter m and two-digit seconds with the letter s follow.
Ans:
1h26m39s
